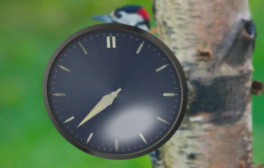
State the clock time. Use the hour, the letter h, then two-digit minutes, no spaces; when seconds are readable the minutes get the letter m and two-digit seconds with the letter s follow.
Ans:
7h38
